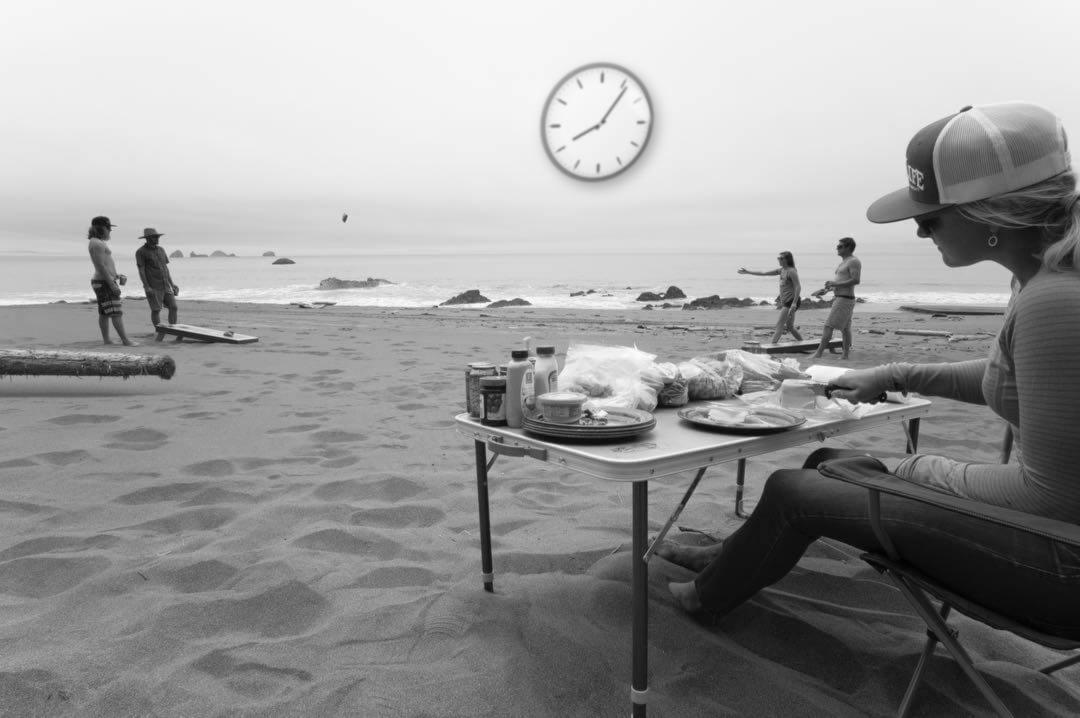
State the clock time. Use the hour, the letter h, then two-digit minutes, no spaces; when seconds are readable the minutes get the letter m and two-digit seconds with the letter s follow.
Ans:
8h06
